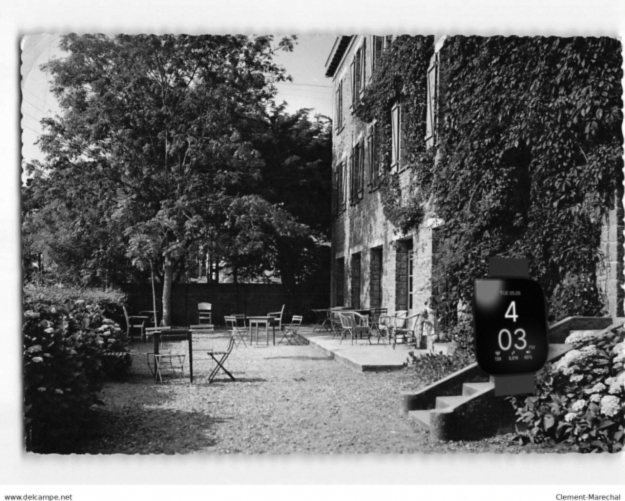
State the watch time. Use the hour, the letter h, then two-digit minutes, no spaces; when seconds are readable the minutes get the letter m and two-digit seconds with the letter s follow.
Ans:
4h03
